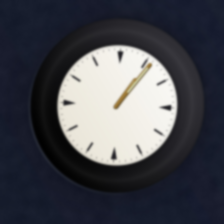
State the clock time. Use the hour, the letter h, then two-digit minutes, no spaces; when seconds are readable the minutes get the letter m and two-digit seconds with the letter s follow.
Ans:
1h06
